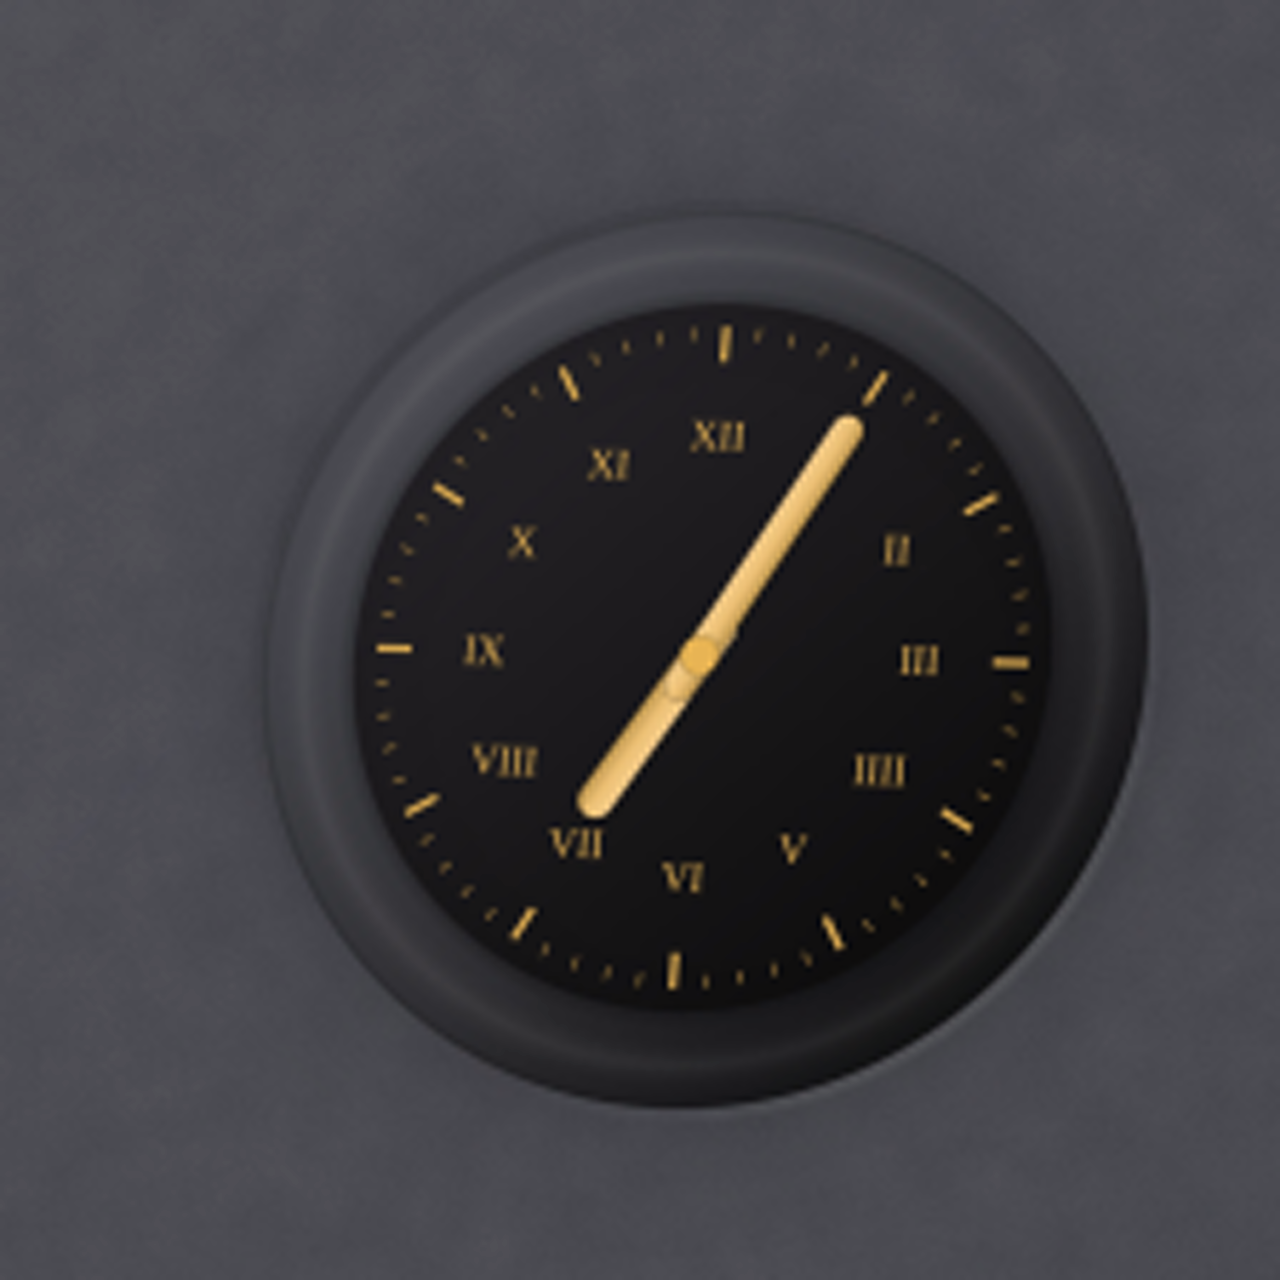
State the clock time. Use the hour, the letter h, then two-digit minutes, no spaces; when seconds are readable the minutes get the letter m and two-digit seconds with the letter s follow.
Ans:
7h05
